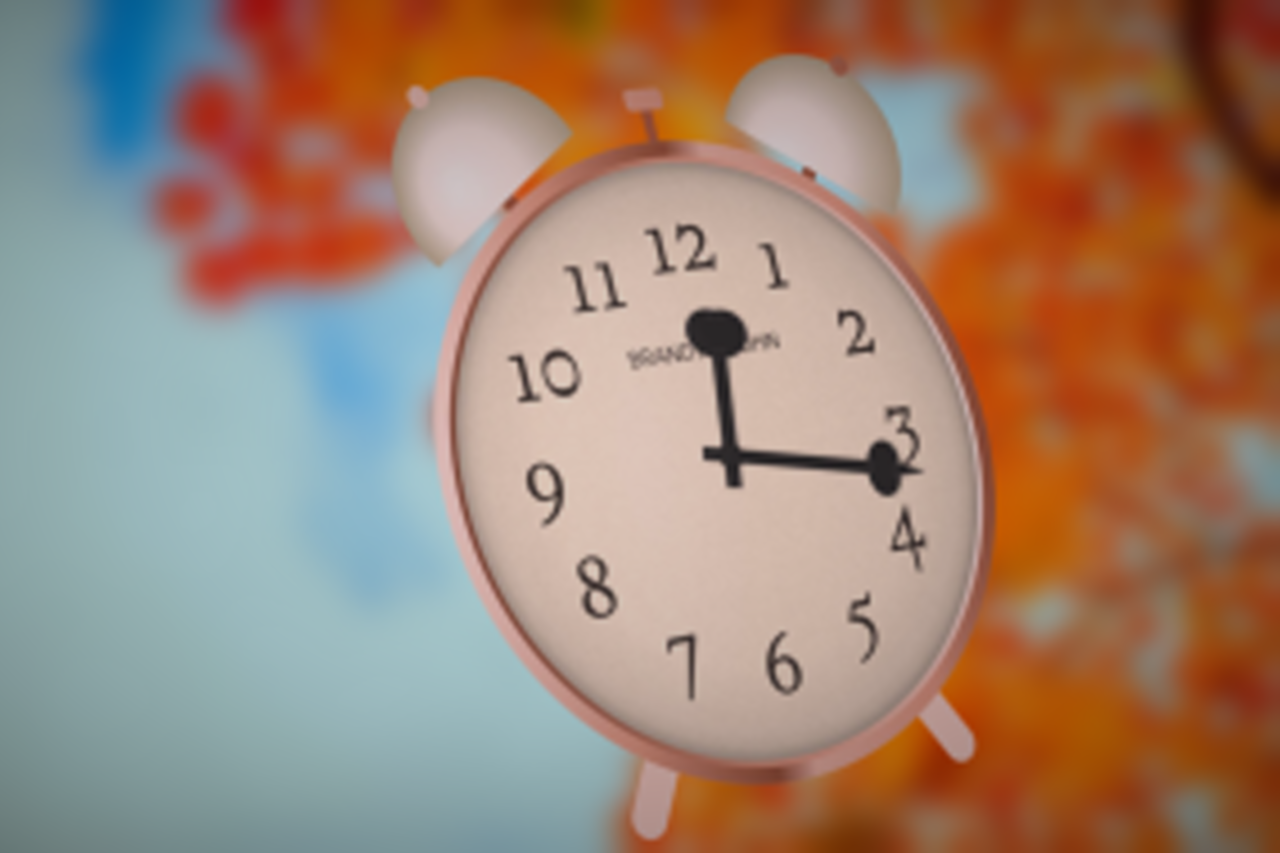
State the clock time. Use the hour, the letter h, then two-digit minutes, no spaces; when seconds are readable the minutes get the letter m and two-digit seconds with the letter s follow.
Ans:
12h17
